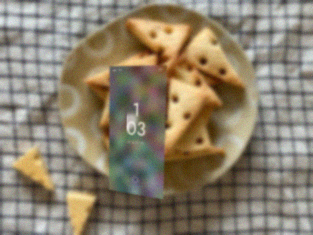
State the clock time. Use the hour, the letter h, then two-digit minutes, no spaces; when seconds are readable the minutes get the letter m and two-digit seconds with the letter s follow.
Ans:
1h03
